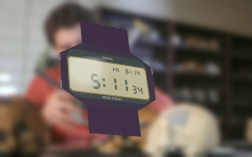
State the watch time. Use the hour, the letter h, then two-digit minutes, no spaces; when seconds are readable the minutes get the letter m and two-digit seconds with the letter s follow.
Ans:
5h11m34s
